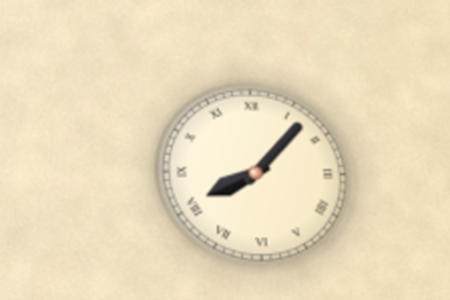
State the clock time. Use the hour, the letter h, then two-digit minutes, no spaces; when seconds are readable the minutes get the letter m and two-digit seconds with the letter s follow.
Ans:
8h07
